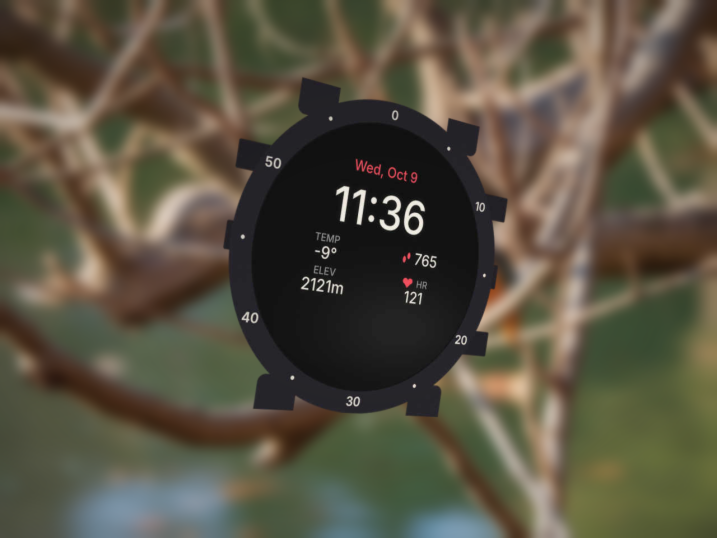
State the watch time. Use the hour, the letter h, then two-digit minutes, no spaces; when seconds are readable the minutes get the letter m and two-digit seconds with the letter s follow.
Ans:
11h36
